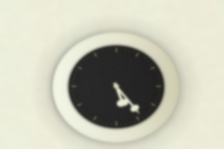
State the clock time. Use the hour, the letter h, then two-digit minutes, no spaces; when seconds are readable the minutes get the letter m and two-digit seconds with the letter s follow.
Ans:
5h24
